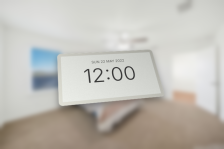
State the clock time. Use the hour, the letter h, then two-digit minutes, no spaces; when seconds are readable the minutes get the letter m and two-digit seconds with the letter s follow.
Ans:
12h00
